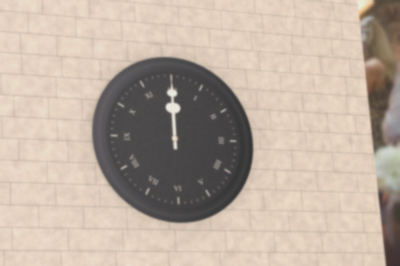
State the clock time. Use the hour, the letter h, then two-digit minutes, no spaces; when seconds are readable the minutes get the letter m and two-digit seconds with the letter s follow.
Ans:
12h00
